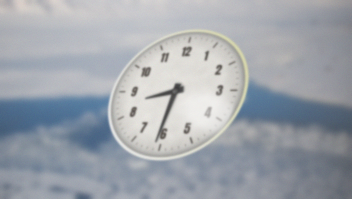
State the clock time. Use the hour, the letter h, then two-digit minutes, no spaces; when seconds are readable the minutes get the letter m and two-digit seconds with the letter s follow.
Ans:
8h31
